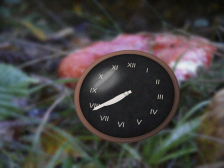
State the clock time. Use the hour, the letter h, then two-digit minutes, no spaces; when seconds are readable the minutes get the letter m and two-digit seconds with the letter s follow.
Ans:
7h39
